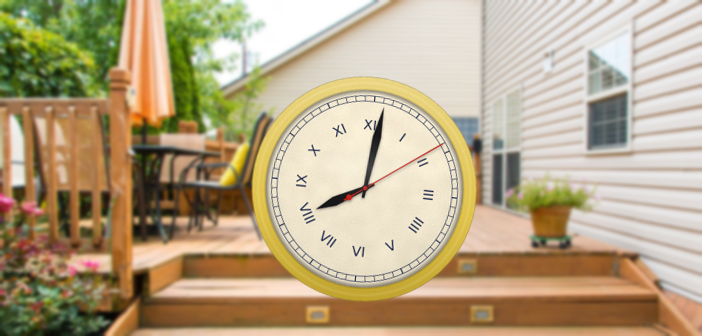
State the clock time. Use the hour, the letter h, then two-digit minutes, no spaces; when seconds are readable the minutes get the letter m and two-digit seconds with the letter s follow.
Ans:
8h01m09s
